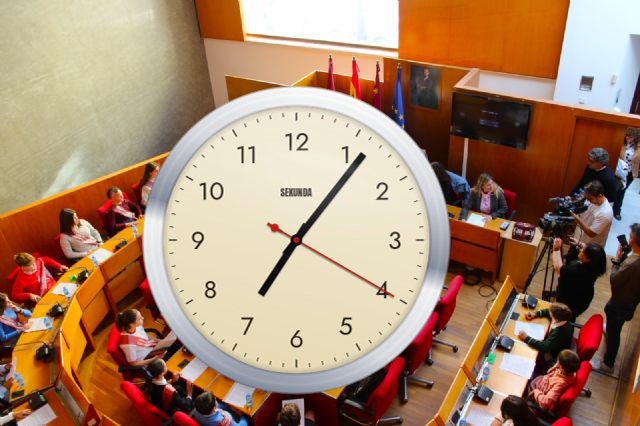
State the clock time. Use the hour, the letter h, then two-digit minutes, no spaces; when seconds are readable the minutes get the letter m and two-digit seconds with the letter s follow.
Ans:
7h06m20s
